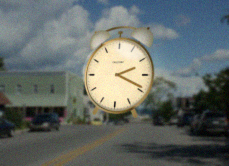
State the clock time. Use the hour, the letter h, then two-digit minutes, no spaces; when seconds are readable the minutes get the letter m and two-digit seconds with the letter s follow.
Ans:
2h19
